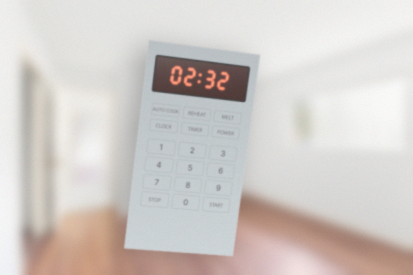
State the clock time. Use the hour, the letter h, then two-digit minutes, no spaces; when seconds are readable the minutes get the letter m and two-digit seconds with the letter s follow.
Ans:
2h32
